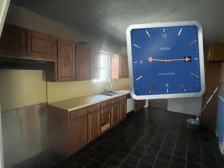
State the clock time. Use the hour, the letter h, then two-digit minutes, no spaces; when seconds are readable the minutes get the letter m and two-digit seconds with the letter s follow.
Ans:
9h15
